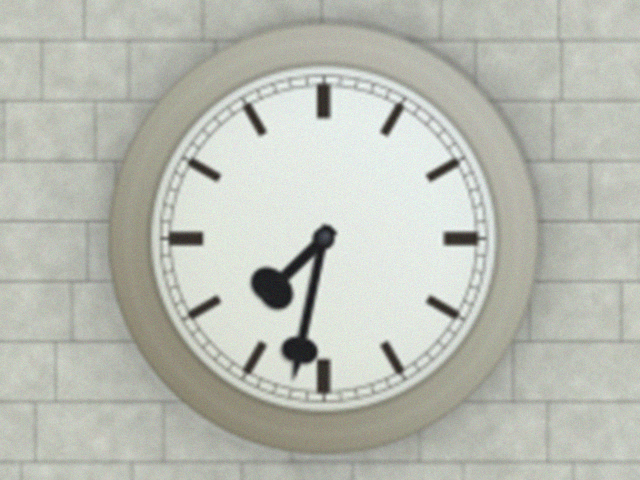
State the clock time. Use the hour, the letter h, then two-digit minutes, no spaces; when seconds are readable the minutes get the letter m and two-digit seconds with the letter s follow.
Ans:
7h32
